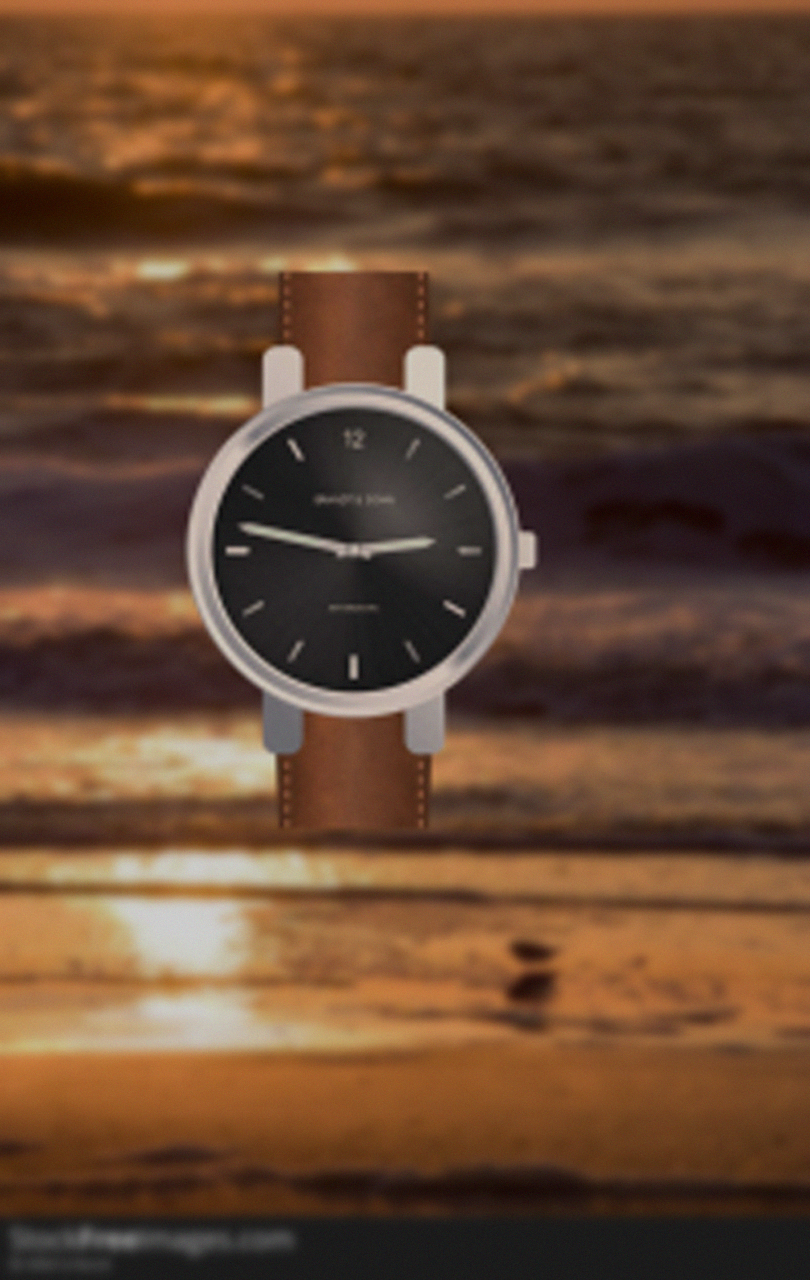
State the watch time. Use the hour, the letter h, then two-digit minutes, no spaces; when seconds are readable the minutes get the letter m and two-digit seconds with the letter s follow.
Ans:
2h47
